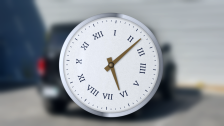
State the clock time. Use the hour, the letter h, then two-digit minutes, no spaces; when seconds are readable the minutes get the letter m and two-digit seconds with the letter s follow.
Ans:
6h12
